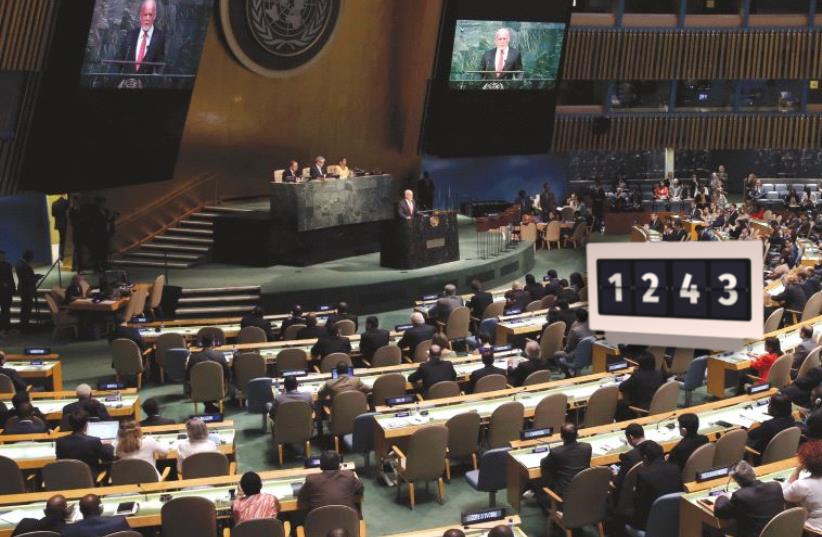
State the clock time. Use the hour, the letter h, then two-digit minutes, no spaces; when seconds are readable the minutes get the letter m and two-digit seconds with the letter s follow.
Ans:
12h43
